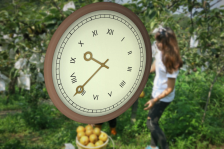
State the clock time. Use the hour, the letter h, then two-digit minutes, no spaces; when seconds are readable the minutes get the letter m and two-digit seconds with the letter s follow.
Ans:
9h36
